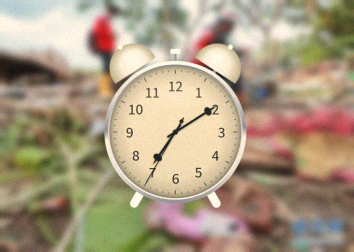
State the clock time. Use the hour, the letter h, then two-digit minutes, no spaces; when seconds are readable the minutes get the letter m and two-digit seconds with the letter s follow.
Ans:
7h09m35s
